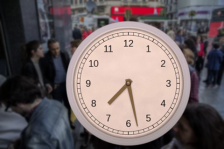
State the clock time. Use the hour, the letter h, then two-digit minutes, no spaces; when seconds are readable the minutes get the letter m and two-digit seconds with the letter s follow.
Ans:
7h28
